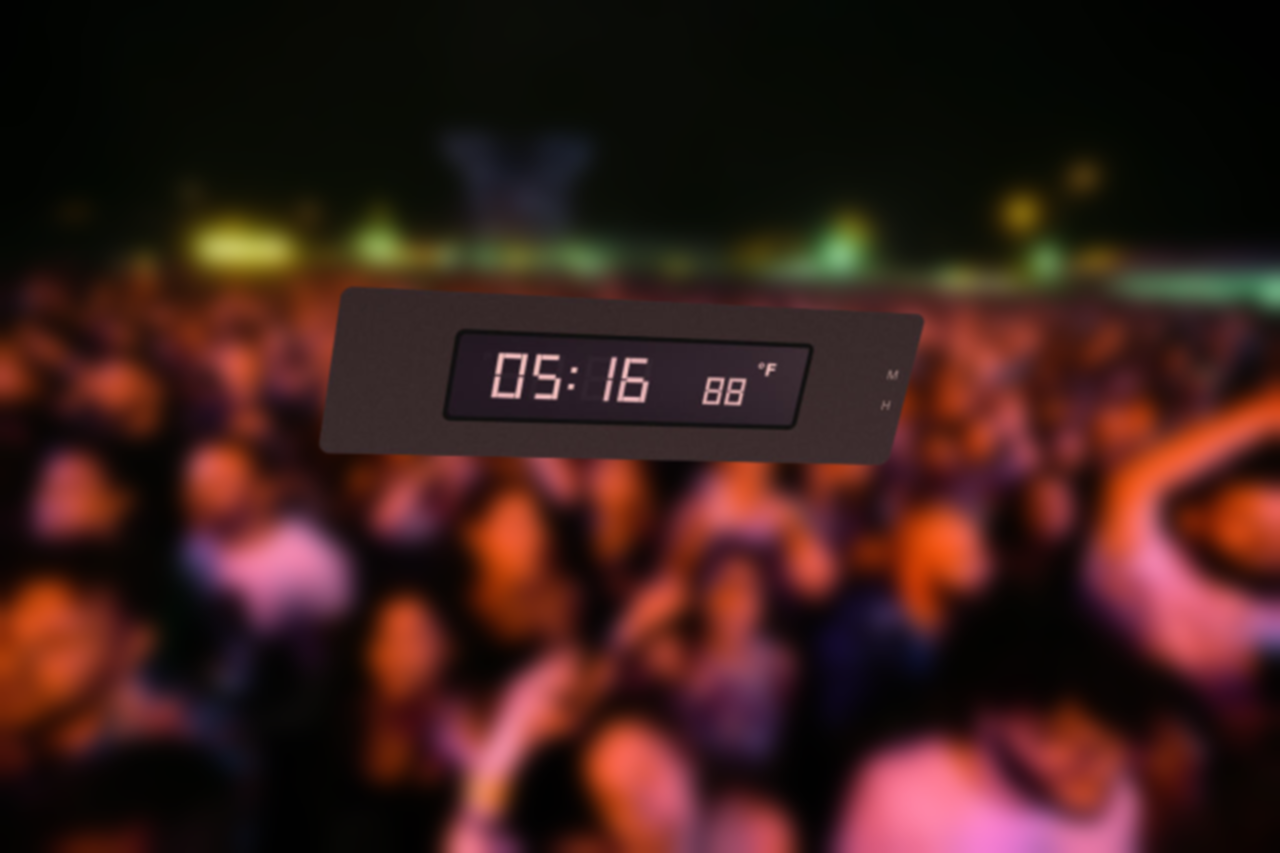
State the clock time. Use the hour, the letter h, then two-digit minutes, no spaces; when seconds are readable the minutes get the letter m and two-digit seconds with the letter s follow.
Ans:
5h16
